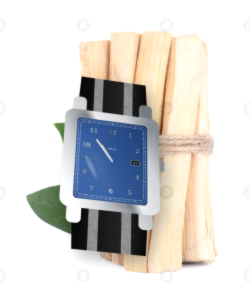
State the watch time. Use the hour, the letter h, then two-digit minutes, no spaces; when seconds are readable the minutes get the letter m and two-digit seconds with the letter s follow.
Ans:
10h54
